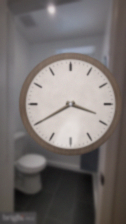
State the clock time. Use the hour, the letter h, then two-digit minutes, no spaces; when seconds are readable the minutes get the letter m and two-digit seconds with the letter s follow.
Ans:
3h40
